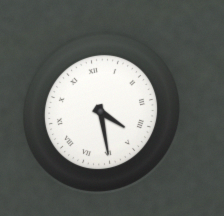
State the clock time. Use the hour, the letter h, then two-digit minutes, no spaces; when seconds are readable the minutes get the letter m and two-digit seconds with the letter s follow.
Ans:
4h30
